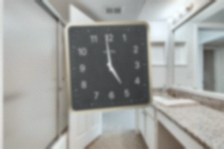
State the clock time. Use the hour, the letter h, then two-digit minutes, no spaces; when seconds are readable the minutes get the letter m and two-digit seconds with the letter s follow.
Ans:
4h59
